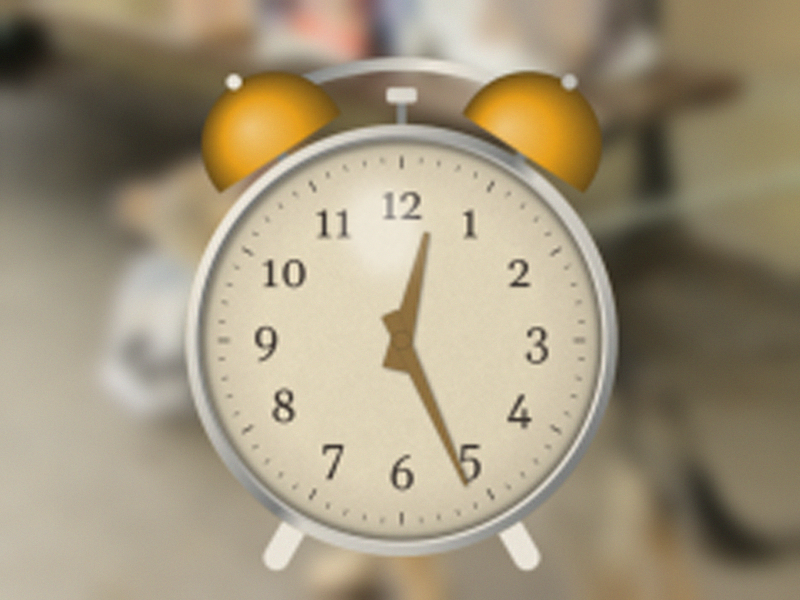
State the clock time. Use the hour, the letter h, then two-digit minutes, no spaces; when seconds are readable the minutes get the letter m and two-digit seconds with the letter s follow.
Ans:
12h26
